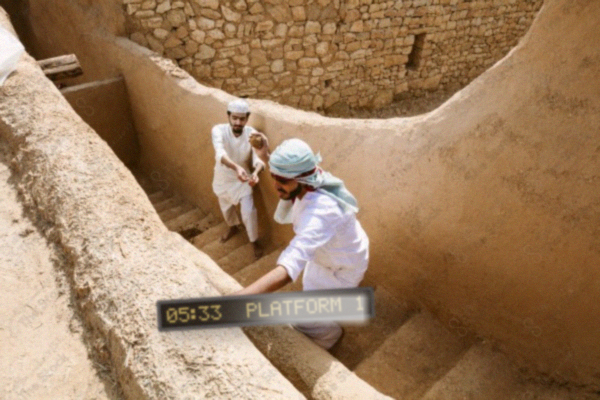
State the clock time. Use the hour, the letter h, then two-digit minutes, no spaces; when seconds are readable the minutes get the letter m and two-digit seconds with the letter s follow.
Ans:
5h33
